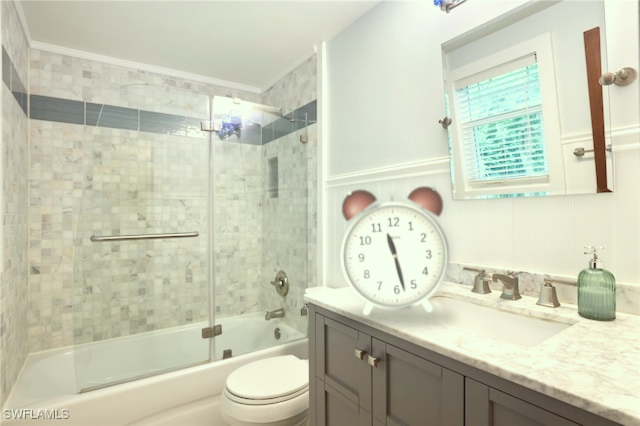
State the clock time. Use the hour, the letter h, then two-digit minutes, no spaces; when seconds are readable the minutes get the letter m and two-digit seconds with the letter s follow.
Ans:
11h28
